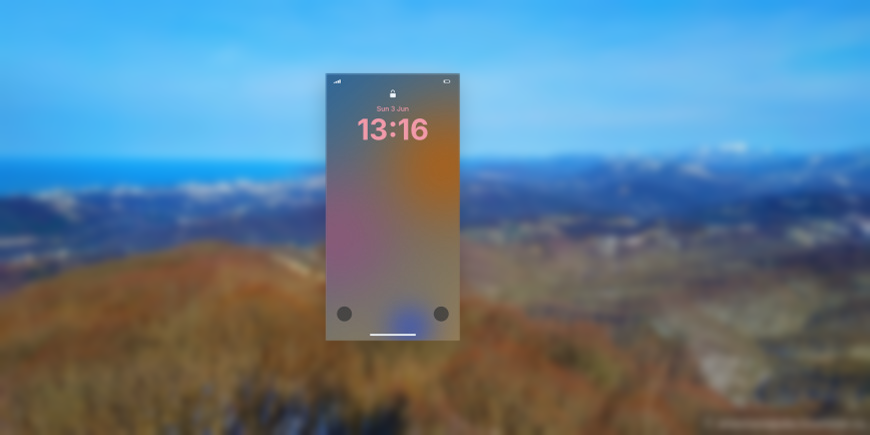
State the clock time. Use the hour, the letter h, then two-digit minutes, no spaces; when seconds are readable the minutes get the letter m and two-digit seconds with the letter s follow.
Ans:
13h16
